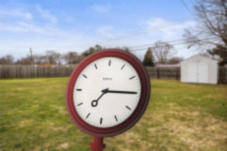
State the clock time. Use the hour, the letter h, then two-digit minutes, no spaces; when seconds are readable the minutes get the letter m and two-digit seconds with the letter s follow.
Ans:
7h15
